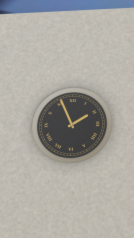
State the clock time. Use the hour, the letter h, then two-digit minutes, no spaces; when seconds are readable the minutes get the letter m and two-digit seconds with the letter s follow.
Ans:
1h56
